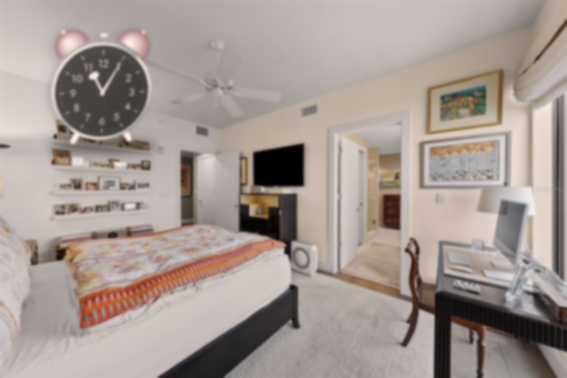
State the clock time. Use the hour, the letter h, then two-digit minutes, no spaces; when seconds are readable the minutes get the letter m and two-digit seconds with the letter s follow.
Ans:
11h05
